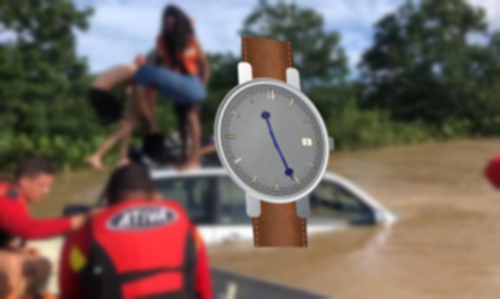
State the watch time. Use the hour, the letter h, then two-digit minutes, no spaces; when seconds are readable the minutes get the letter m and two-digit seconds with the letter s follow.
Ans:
11h26
